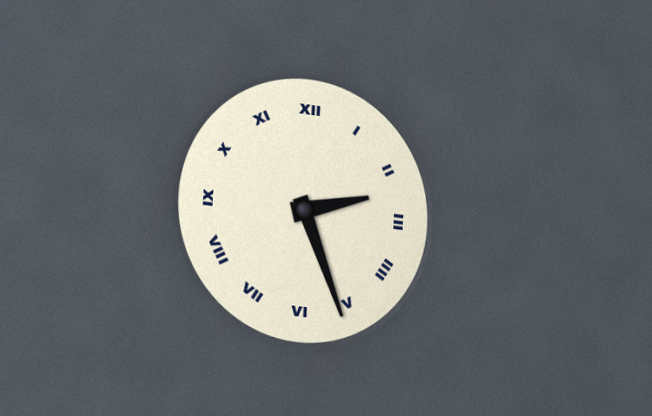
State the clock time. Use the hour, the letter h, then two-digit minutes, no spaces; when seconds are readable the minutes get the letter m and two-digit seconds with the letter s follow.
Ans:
2h26
